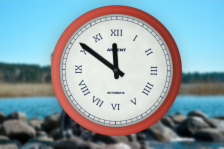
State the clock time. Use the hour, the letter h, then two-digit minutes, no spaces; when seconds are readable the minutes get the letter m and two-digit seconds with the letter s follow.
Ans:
11h51
